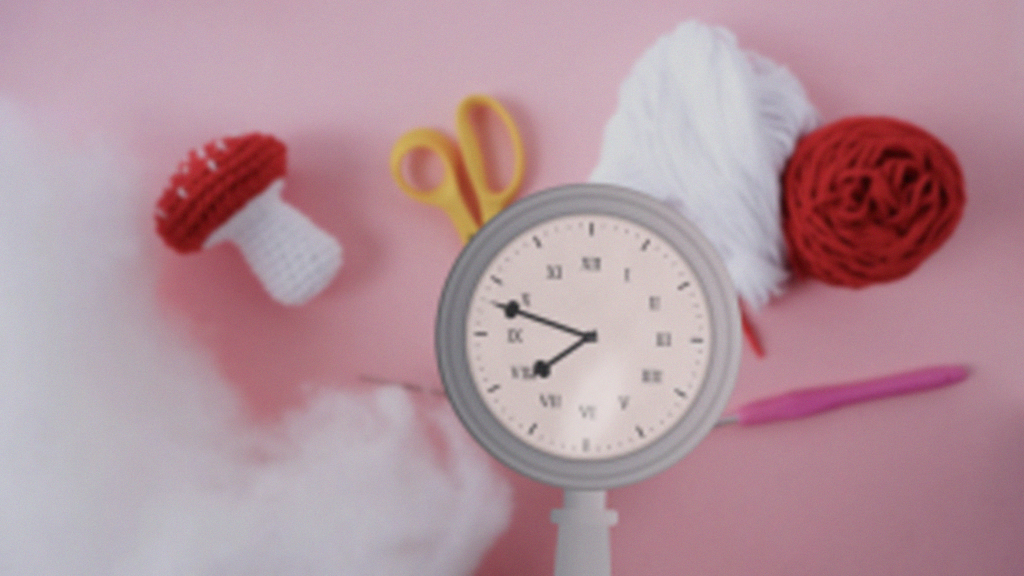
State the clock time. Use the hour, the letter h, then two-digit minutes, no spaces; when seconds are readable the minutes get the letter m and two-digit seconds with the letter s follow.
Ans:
7h48
